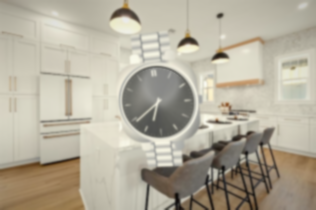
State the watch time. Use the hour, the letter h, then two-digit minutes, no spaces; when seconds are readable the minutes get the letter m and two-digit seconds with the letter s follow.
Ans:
6h39
